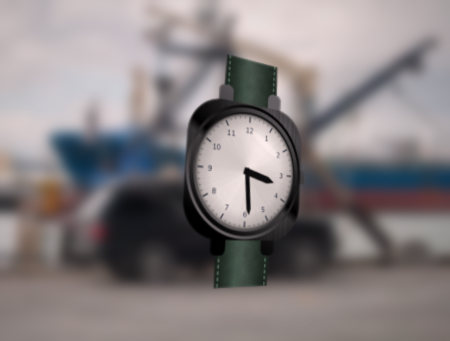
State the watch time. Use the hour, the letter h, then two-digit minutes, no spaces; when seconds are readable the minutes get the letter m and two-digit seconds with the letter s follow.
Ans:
3h29
